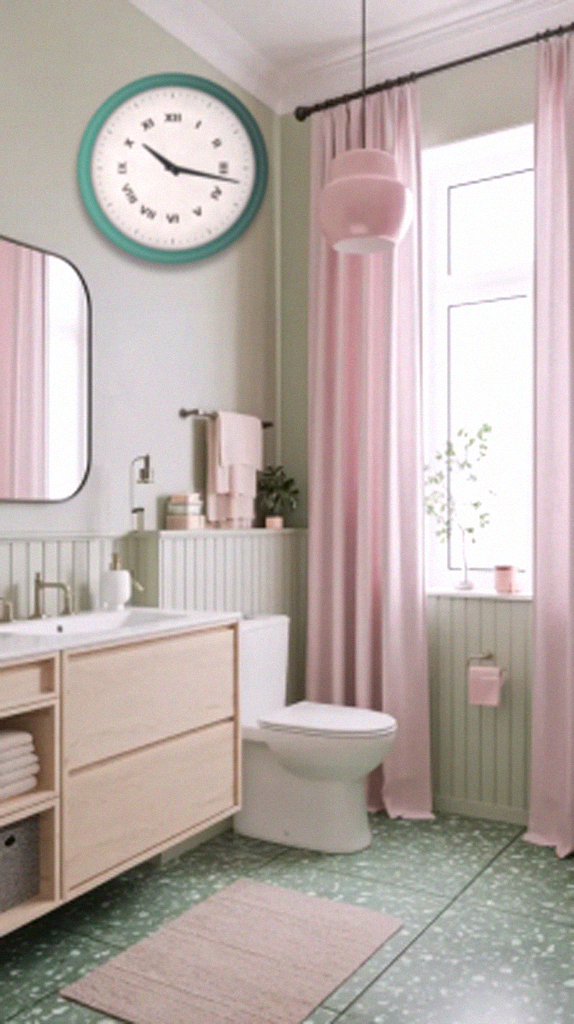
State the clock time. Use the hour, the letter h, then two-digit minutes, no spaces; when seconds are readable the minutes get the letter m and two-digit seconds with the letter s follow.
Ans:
10h17
